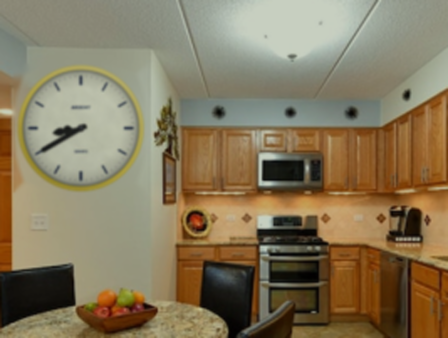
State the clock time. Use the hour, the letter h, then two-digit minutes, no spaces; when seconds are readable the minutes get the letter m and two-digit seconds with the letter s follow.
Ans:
8h40
